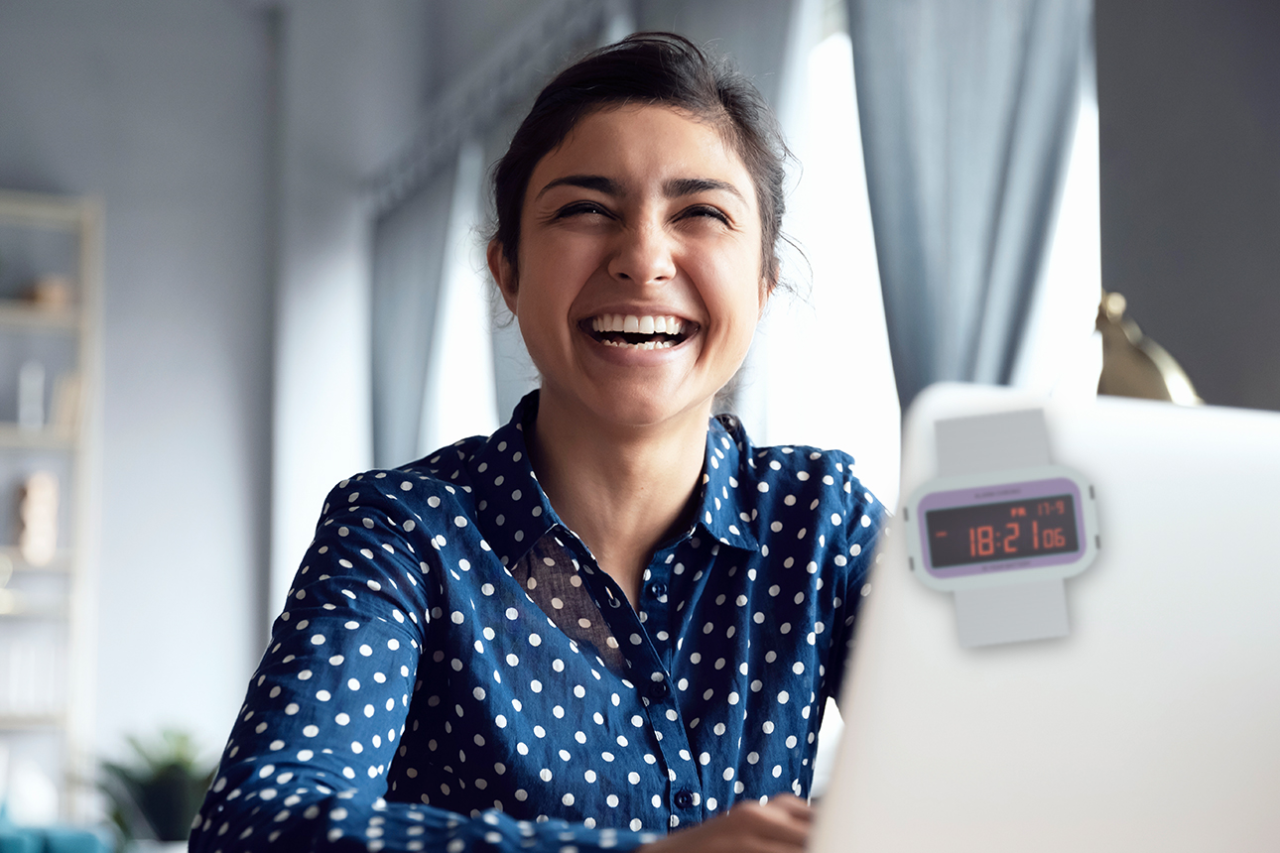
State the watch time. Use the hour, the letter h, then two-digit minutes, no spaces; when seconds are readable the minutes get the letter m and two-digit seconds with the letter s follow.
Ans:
18h21m06s
